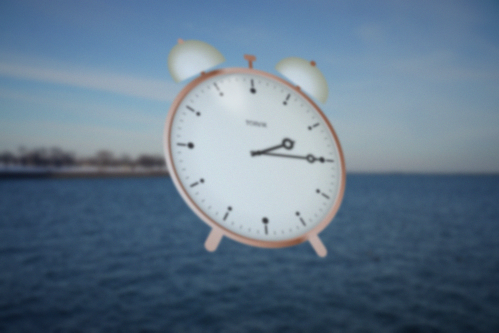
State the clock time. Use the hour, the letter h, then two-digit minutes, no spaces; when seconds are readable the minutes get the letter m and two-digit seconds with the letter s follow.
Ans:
2h15
